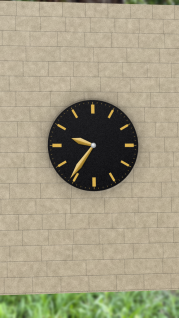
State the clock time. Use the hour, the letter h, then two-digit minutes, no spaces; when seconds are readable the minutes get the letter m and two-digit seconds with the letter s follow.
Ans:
9h36
